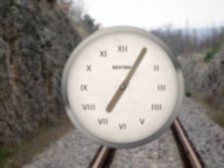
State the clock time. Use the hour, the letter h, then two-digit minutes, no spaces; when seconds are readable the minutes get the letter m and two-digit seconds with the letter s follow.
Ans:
7h05
